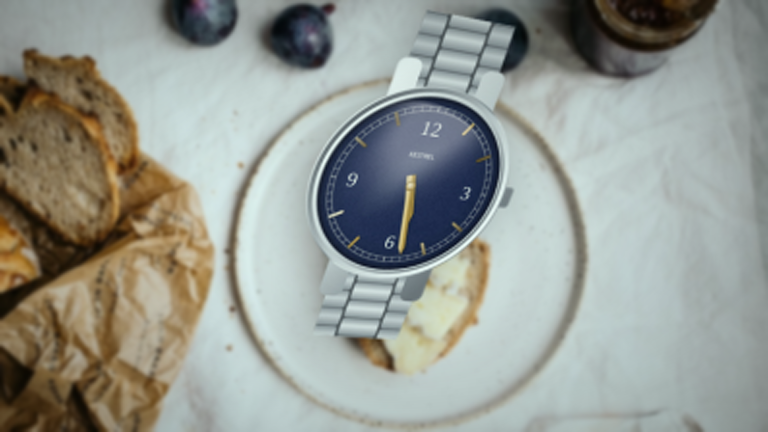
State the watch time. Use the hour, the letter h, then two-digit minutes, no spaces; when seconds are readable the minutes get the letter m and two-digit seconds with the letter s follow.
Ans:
5h28
